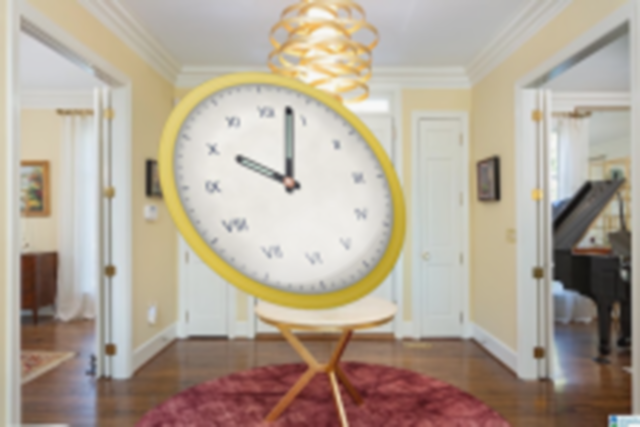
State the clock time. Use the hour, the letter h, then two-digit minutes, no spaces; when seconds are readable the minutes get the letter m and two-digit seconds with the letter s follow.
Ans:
10h03
